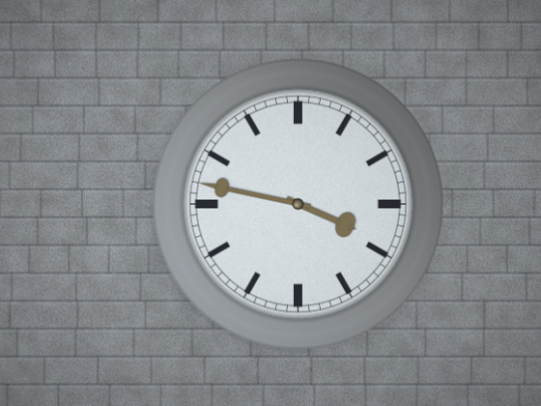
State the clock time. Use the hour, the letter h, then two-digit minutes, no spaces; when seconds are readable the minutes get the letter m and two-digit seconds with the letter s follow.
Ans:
3h47
